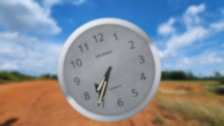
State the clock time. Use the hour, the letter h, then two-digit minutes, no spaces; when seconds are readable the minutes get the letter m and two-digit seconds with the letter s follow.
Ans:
7h36
